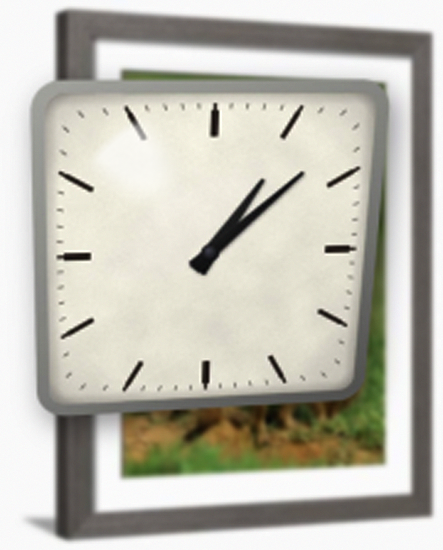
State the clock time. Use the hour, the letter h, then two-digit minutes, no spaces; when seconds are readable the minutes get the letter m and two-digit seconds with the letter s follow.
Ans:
1h08
